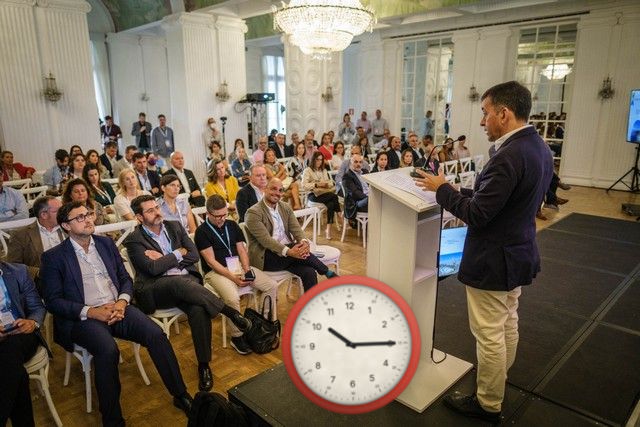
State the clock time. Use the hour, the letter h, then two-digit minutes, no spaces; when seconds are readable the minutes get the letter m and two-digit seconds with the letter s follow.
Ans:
10h15
